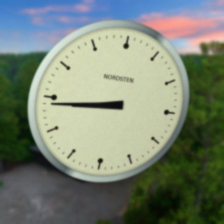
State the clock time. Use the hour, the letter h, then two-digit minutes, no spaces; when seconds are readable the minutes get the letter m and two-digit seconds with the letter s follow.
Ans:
8h44
